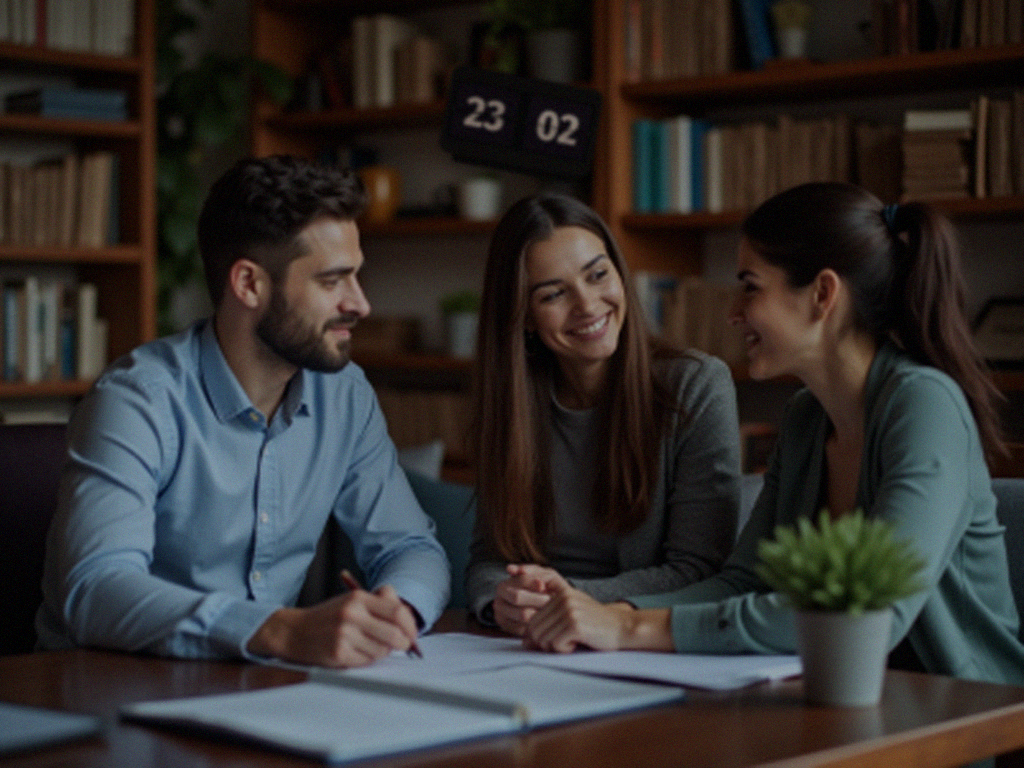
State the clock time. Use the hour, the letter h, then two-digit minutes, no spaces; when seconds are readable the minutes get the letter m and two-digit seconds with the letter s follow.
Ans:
23h02
